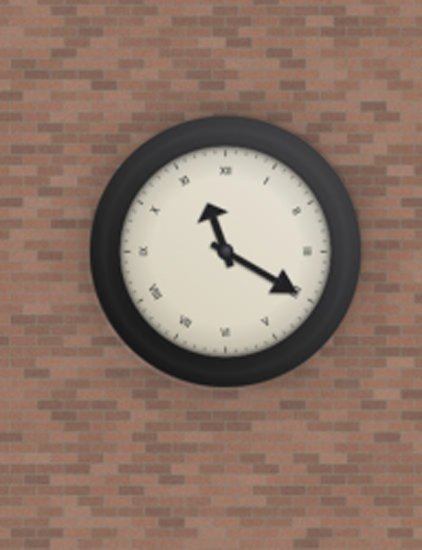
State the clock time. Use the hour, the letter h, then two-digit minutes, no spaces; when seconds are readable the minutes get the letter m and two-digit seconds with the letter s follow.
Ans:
11h20
